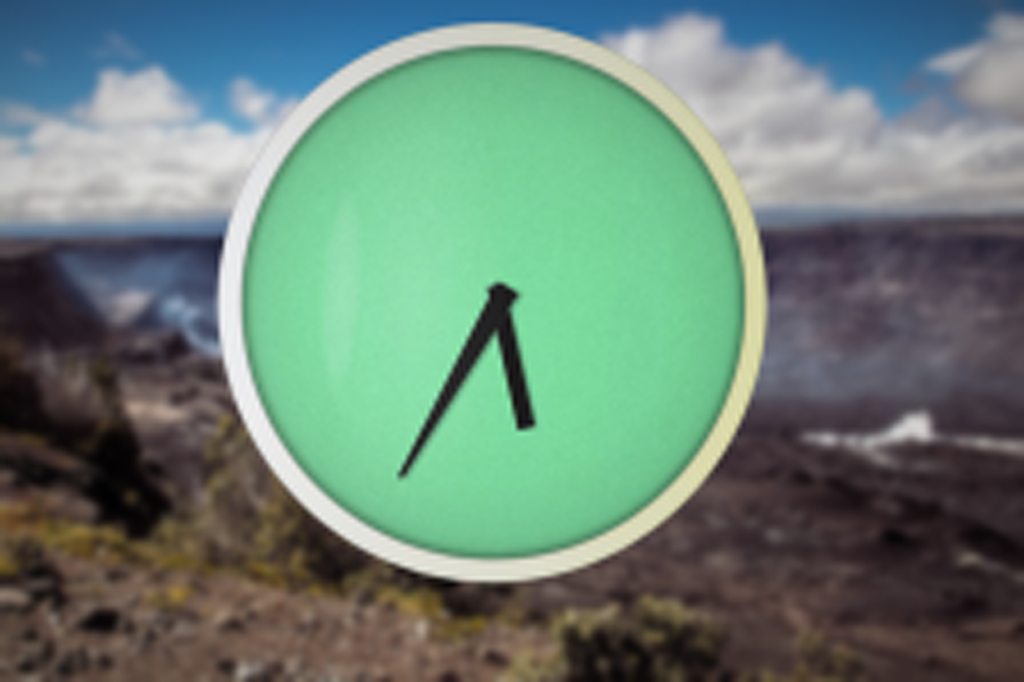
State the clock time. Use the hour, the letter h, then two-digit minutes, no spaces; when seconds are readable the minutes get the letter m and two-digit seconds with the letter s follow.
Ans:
5h35
